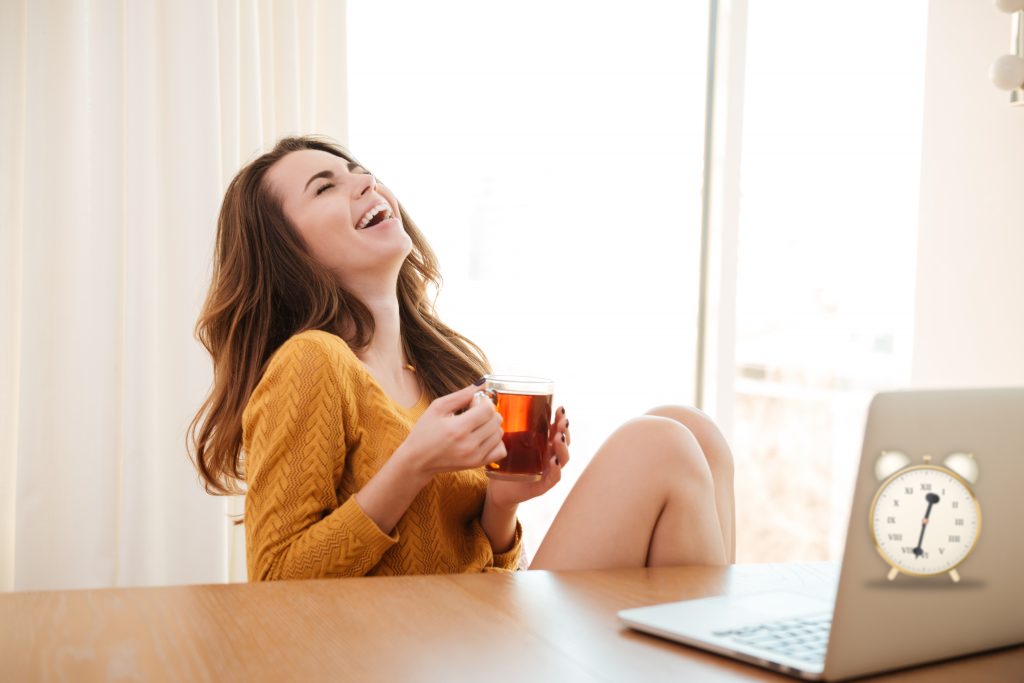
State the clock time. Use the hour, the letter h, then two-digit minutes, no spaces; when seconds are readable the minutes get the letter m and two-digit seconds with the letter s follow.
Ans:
12h32
